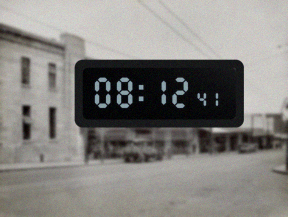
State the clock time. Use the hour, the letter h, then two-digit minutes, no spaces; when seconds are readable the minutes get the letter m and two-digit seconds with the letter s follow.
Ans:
8h12m41s
